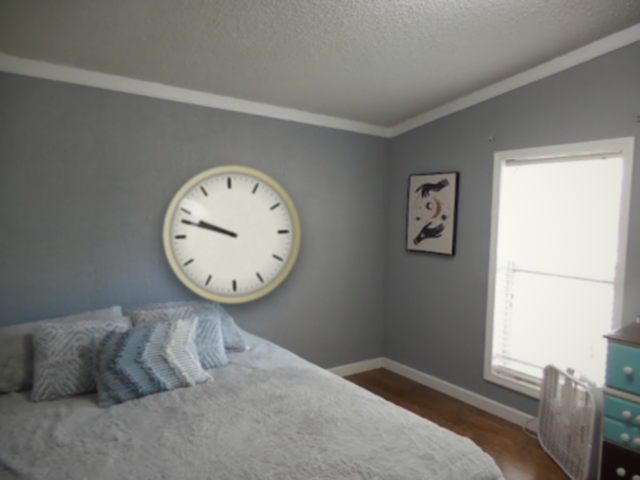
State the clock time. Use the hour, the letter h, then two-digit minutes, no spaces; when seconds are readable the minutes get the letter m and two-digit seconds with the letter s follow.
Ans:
9h48
